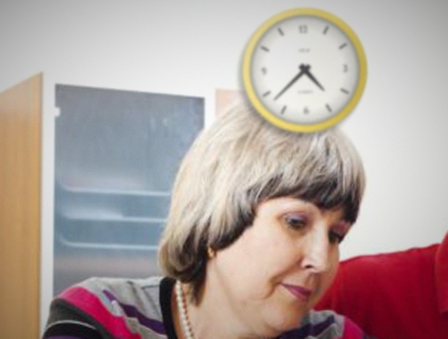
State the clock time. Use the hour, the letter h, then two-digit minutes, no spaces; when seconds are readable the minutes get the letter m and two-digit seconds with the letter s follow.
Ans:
4h38
